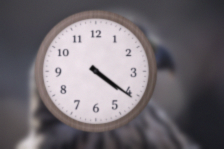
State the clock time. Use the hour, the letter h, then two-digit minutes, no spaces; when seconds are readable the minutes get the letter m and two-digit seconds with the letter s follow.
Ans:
4h21
